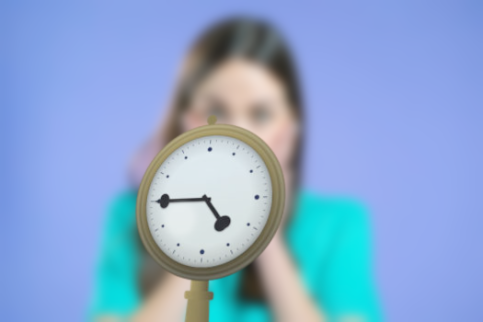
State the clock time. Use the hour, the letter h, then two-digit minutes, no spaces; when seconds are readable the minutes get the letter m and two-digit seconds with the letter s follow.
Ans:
4h45
